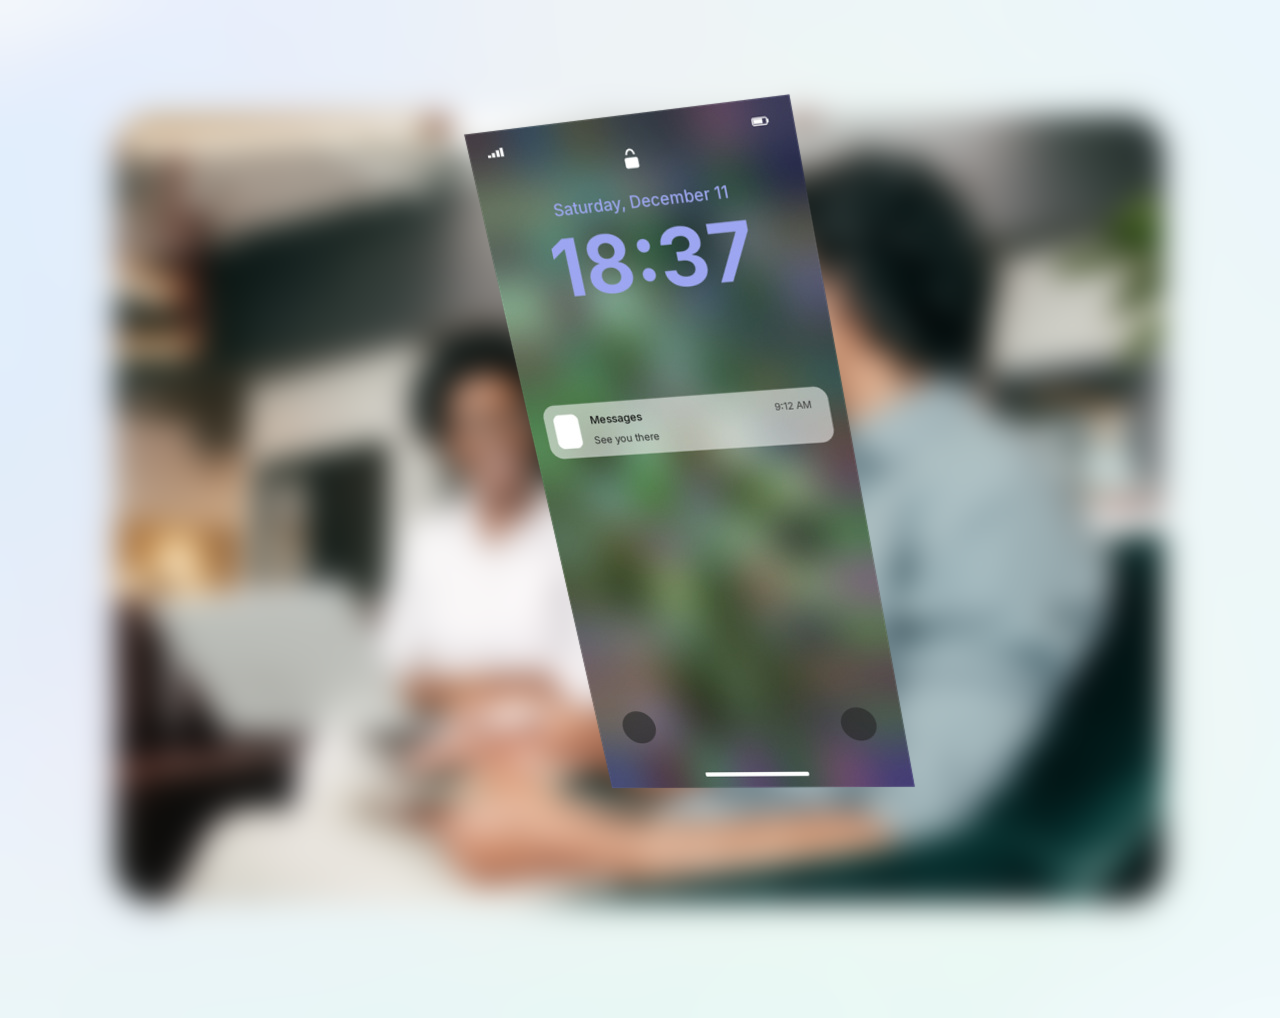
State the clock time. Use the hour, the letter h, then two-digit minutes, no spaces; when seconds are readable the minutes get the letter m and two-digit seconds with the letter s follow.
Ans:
18h37
